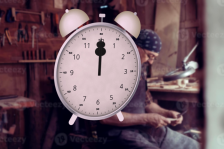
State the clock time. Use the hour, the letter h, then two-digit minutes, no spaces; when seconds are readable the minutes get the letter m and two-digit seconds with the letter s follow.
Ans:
12h00
